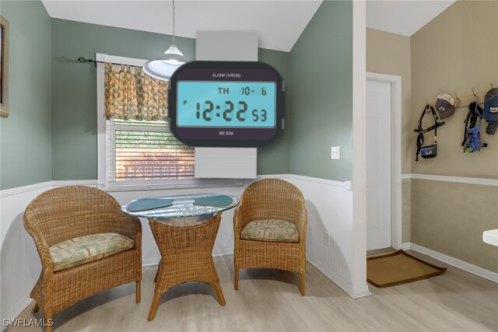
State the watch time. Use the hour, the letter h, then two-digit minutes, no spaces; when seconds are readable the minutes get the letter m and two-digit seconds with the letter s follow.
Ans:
12h22m53s
